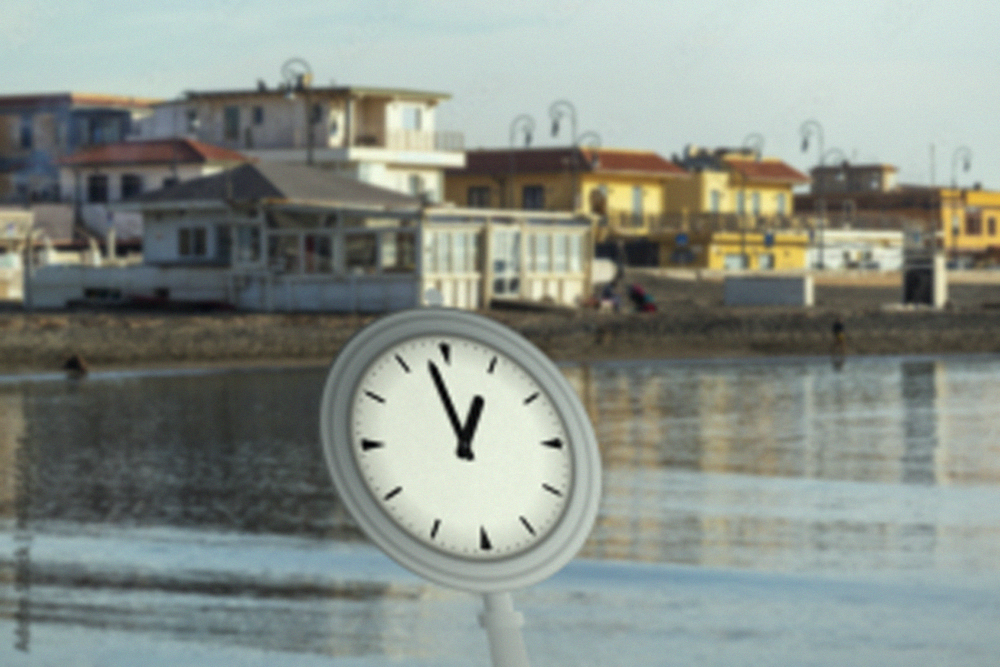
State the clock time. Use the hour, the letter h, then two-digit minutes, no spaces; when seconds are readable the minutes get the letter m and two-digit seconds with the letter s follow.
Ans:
12h58
